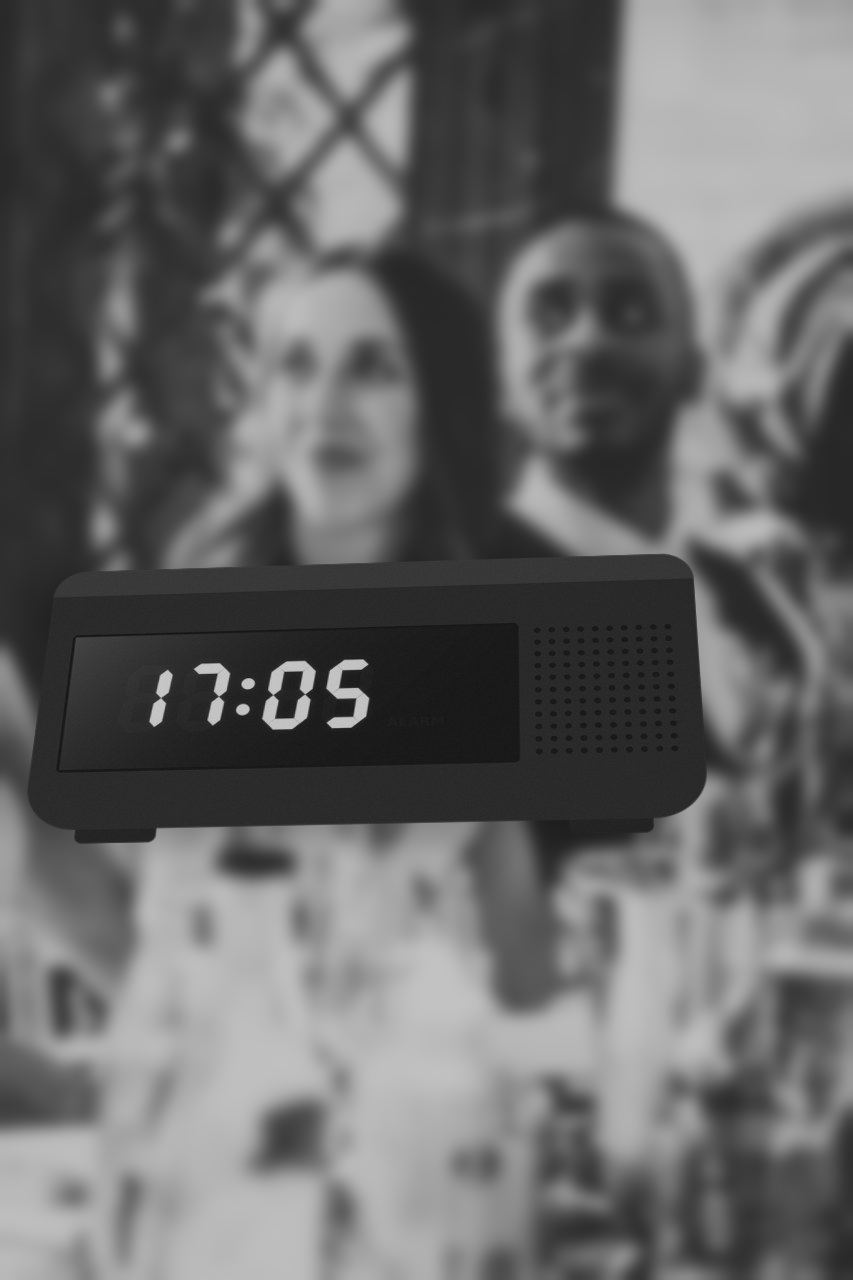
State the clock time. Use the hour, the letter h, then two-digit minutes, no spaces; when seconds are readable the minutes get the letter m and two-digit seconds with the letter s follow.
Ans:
17h05
